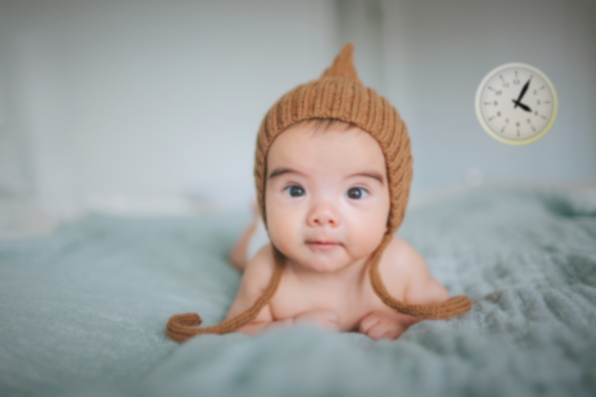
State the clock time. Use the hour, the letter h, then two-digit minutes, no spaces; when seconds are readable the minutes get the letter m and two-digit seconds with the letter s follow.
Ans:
4h05
